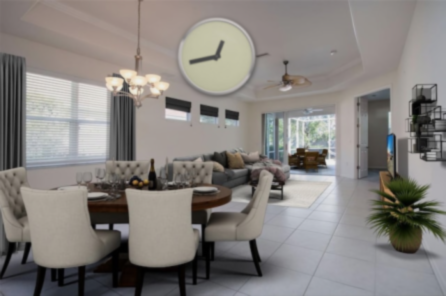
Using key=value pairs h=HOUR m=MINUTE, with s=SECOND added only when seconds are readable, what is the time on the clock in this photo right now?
h=12 m=43
